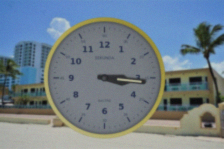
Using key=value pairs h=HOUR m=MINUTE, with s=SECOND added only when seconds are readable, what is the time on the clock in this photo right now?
h=3 m=16
